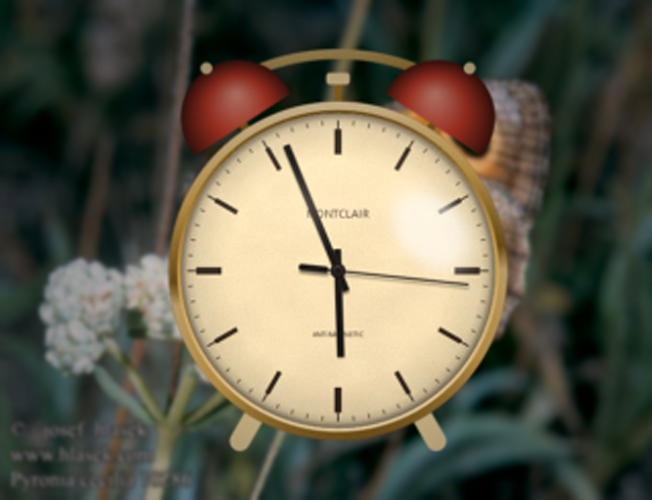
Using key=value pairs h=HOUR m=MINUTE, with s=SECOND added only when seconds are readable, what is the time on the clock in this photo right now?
h=5 m=56 s=16
